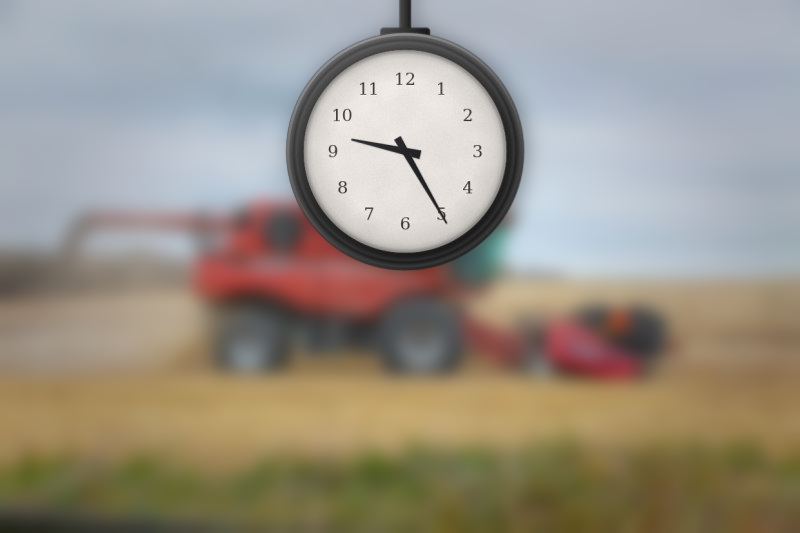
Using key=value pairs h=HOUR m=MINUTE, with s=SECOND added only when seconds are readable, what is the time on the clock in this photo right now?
h=9 m=25
